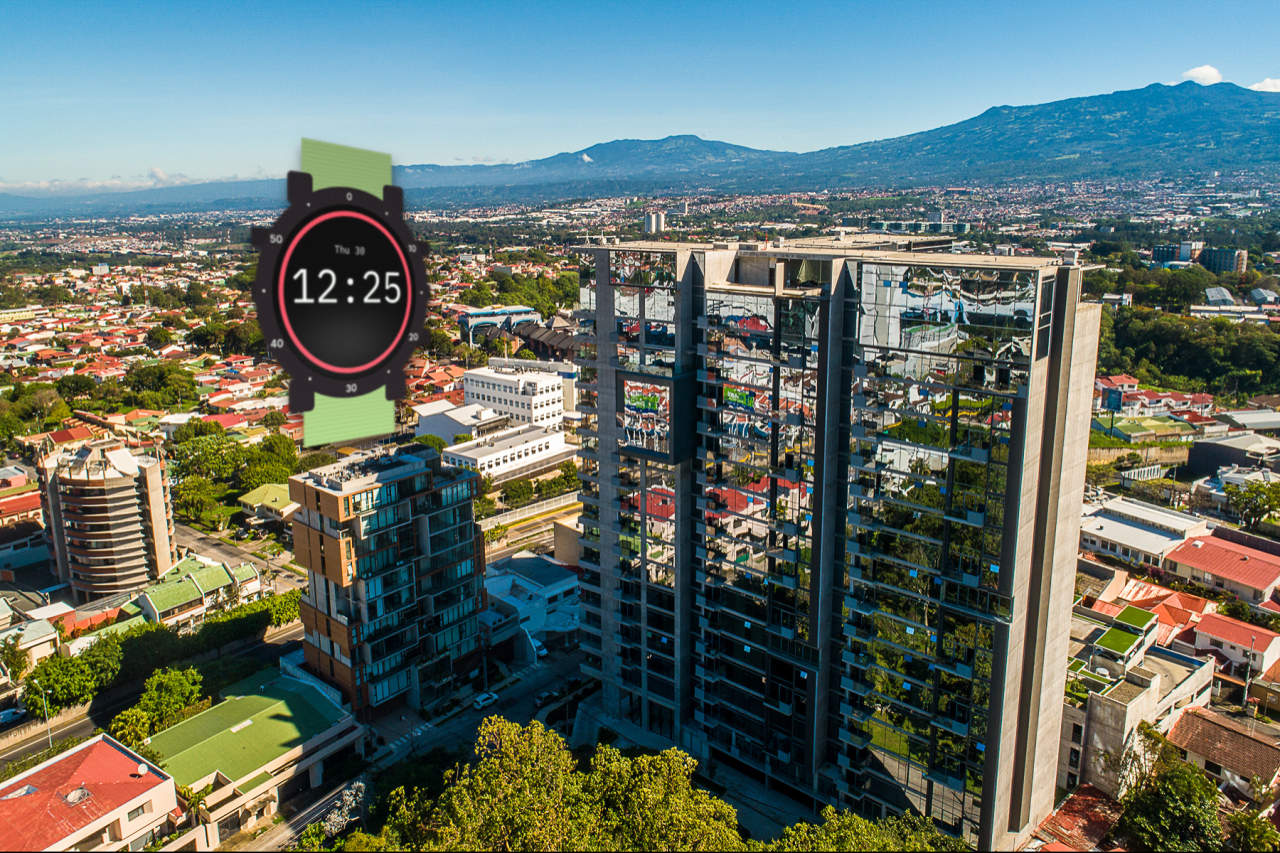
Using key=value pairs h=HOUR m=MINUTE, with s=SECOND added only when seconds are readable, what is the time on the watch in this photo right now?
h=12 m=25
